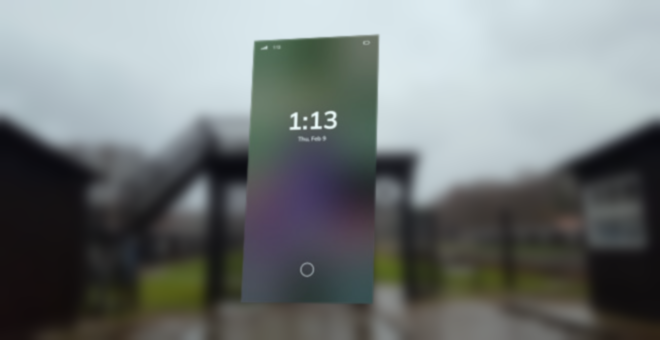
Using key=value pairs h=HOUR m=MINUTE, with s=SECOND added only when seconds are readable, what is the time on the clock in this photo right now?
h=1 m=13
